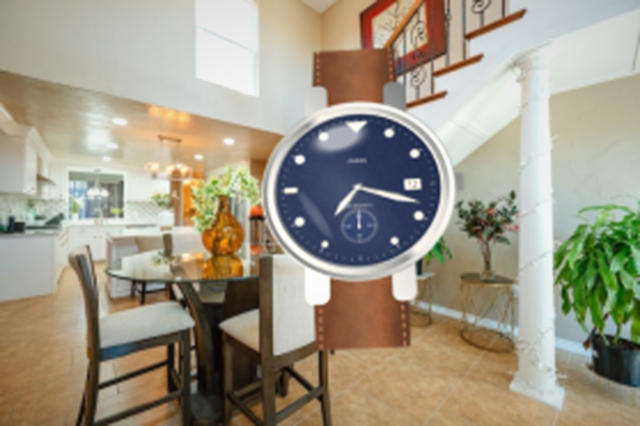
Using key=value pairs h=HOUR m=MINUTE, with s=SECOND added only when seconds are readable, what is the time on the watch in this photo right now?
h=7 m=18
